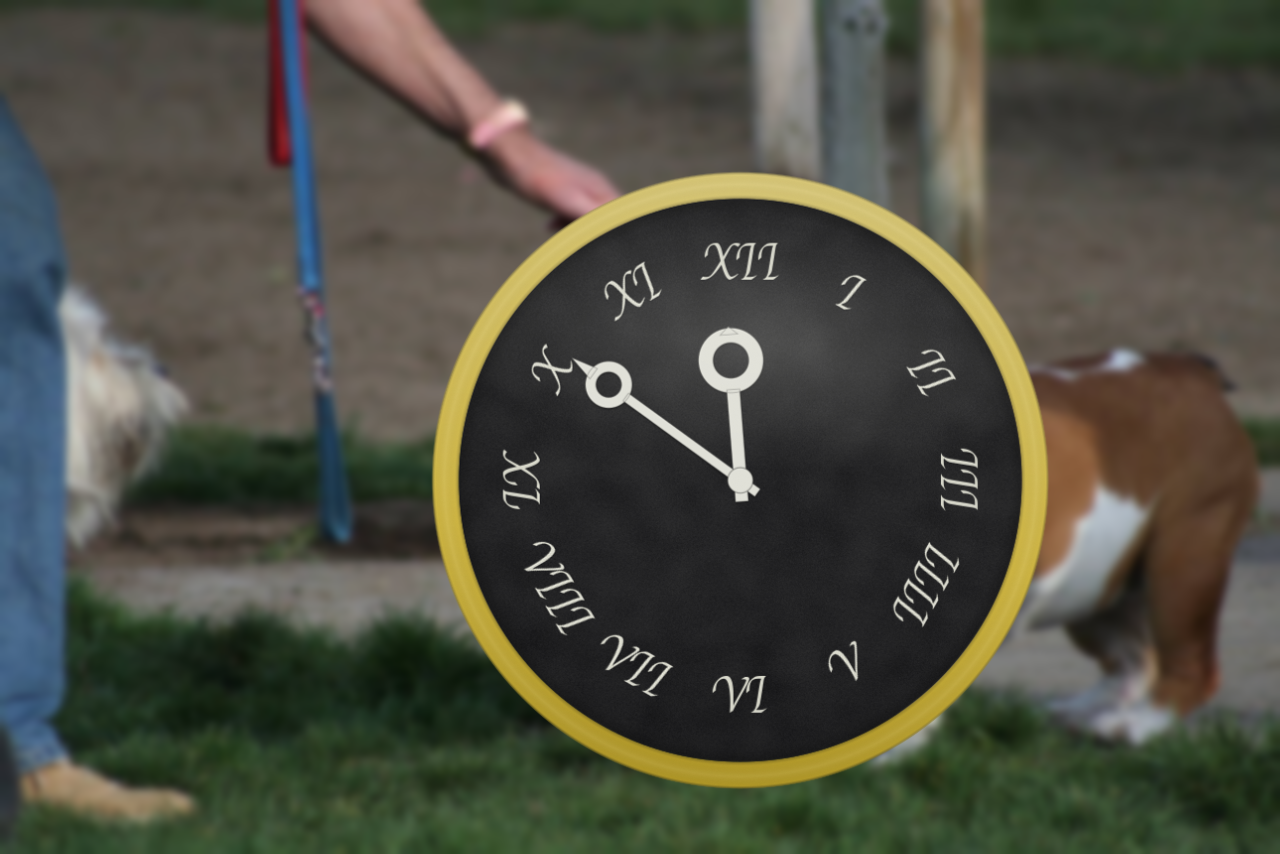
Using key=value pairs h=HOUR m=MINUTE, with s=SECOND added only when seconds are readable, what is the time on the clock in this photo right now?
h=11 m=51
